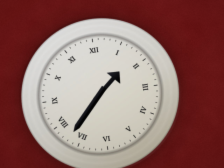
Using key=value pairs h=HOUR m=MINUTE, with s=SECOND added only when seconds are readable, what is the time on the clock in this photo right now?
h=1 m=37
